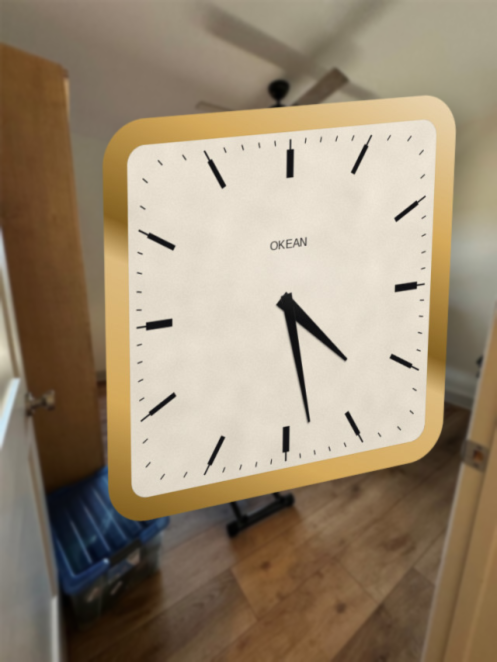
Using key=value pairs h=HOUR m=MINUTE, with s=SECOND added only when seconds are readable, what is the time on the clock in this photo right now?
h=4 m=28
